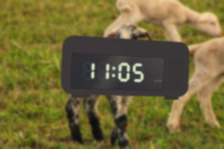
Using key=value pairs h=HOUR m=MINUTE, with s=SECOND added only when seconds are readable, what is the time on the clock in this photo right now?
h=11 m=5
